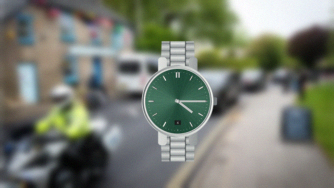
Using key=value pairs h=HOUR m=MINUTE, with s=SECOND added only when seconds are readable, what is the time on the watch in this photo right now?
h=4 m=15
